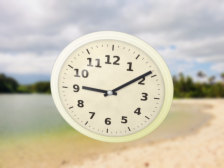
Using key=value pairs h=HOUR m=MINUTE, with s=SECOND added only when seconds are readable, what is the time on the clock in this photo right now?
h=9 m=9
